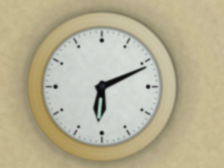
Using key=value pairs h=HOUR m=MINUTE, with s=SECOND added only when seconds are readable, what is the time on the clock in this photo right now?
h=6 m=11
